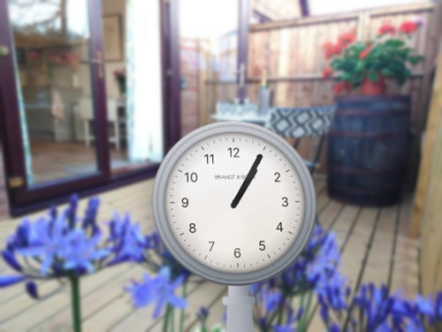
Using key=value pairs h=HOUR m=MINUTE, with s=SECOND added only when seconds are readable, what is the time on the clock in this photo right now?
h=1 m=5
